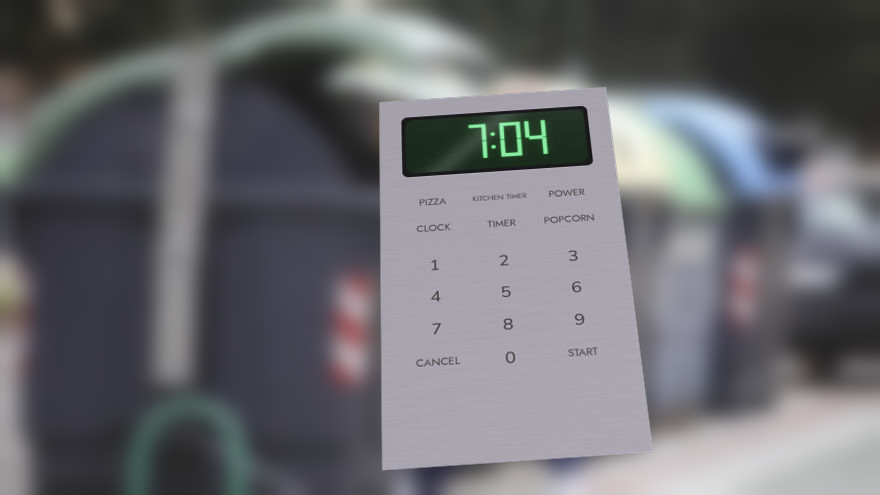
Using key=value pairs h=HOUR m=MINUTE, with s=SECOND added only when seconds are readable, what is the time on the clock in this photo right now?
h=7 m=4
